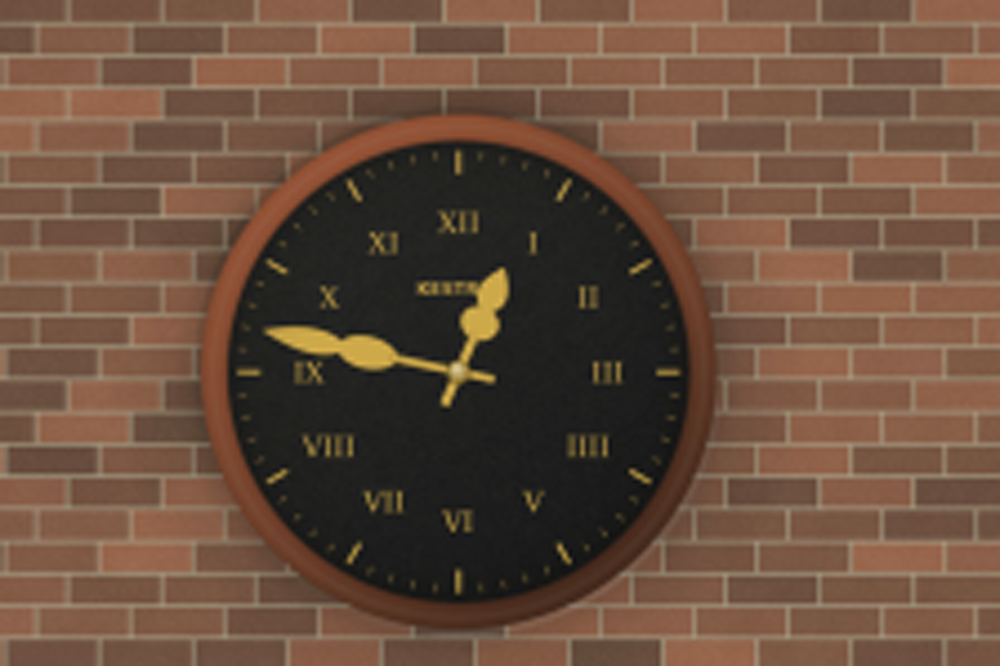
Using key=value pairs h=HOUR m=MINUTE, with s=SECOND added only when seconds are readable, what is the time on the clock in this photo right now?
h=12 m=47
